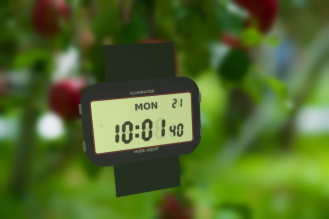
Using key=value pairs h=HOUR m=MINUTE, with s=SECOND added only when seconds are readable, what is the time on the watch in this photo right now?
h=10 m=1 s=40
